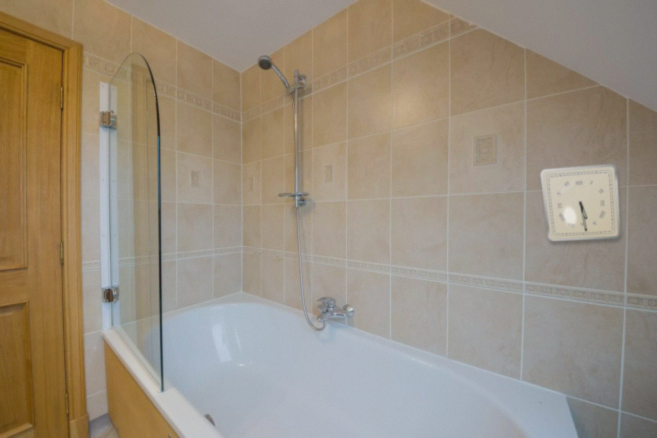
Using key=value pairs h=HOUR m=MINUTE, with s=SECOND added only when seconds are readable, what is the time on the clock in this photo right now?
h=5 m=29
